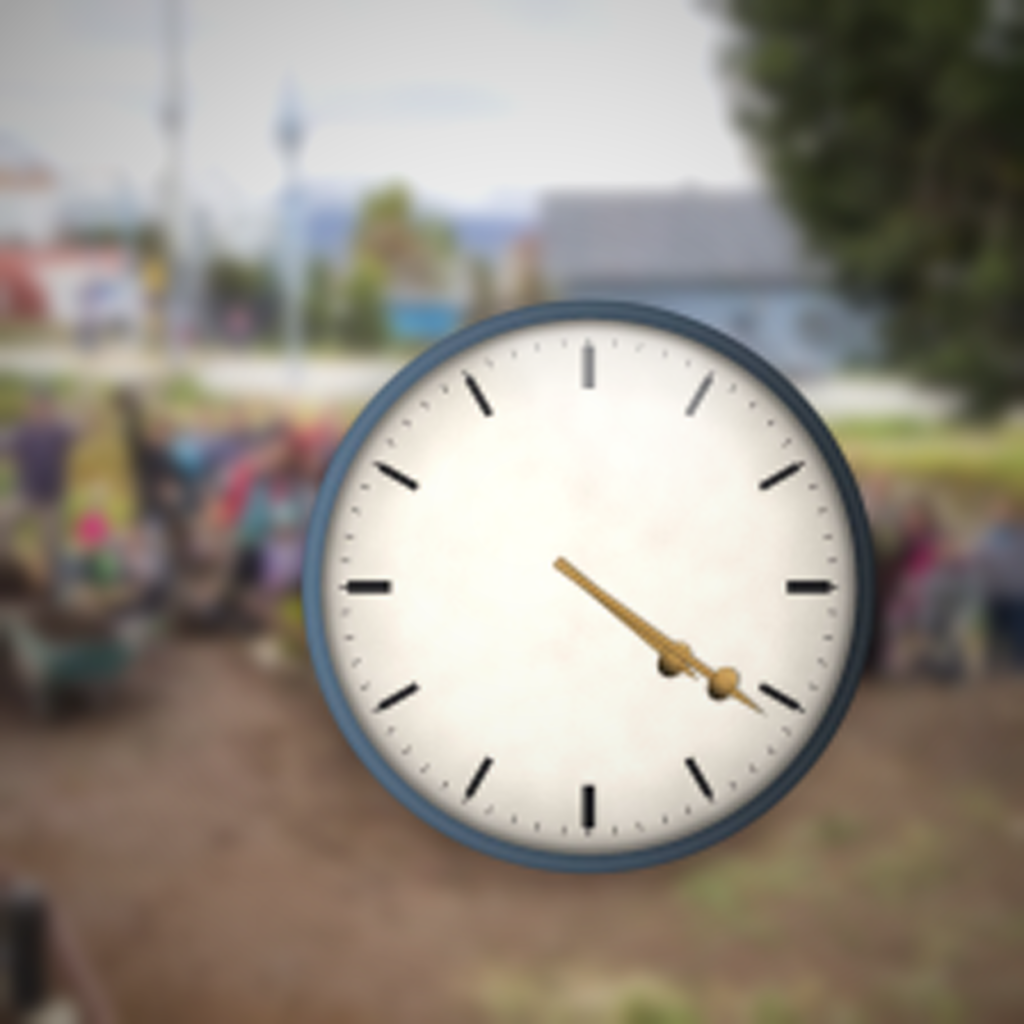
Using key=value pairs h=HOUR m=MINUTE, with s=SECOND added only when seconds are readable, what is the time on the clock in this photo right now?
h=4 m=21
